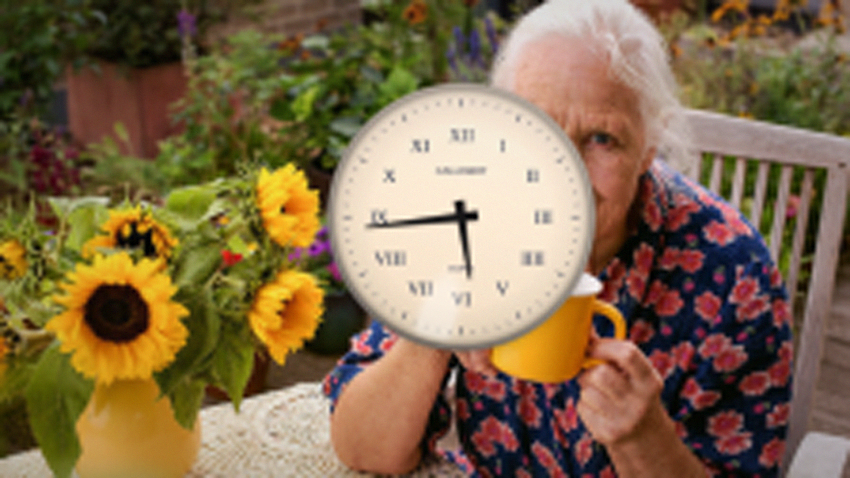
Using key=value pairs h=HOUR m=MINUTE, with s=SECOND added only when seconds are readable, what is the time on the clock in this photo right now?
h=5 m=44
